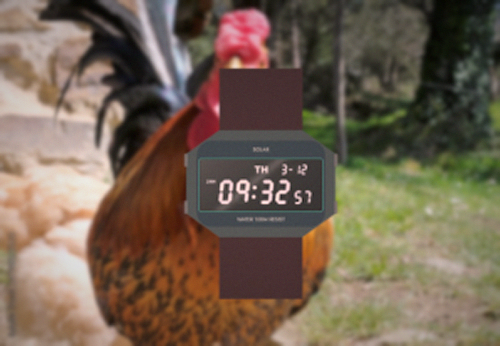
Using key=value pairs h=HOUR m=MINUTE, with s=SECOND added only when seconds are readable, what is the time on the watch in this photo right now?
h=9 m=32 s=57
